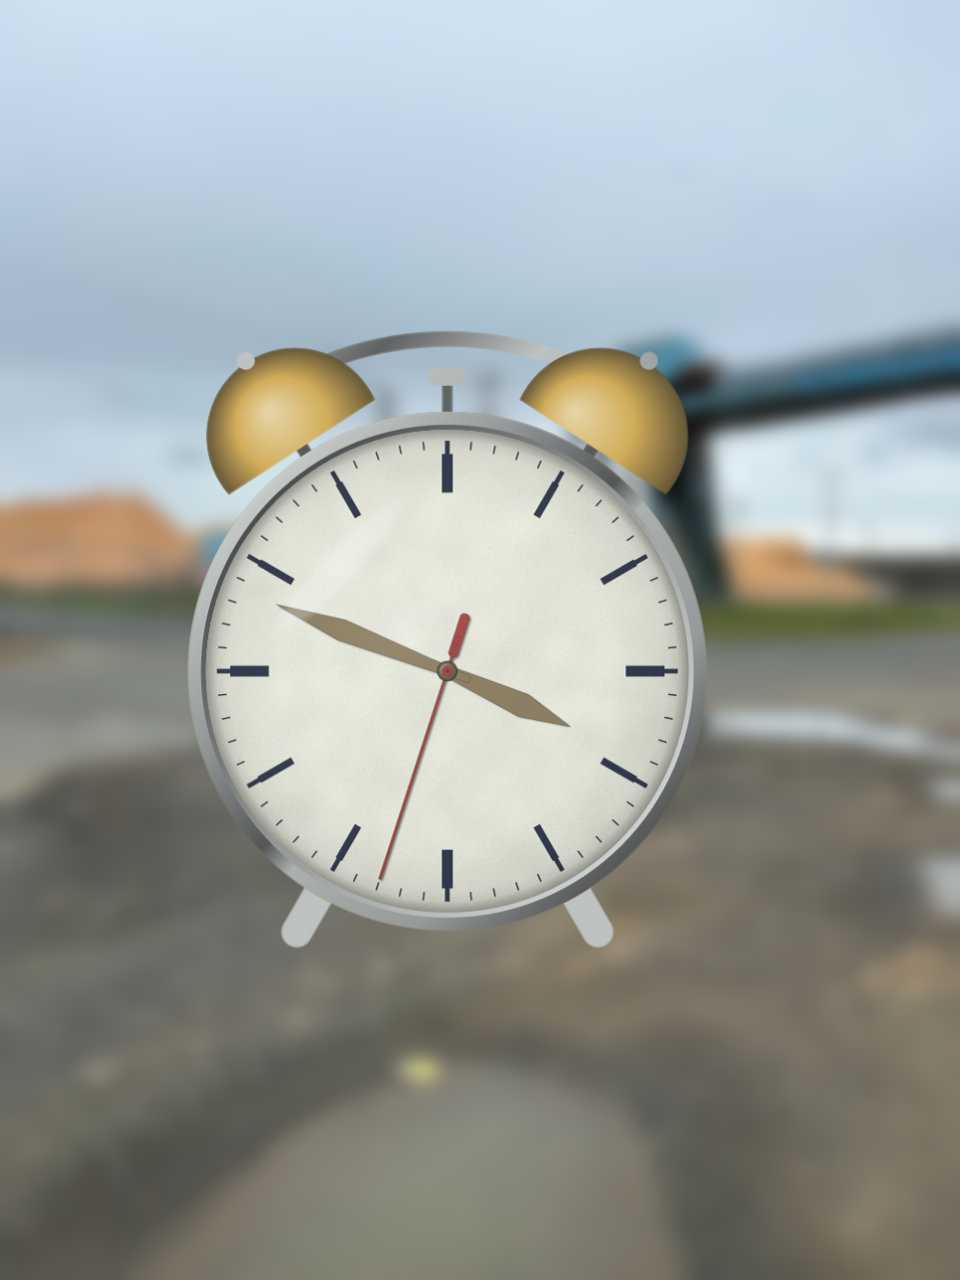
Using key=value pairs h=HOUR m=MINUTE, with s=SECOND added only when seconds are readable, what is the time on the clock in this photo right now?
h=3 m=48 s=33
